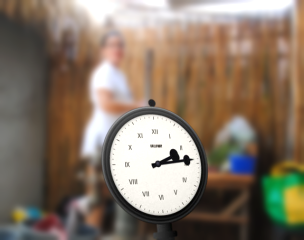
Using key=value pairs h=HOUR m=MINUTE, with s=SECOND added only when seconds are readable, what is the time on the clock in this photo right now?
h=2 m=14
